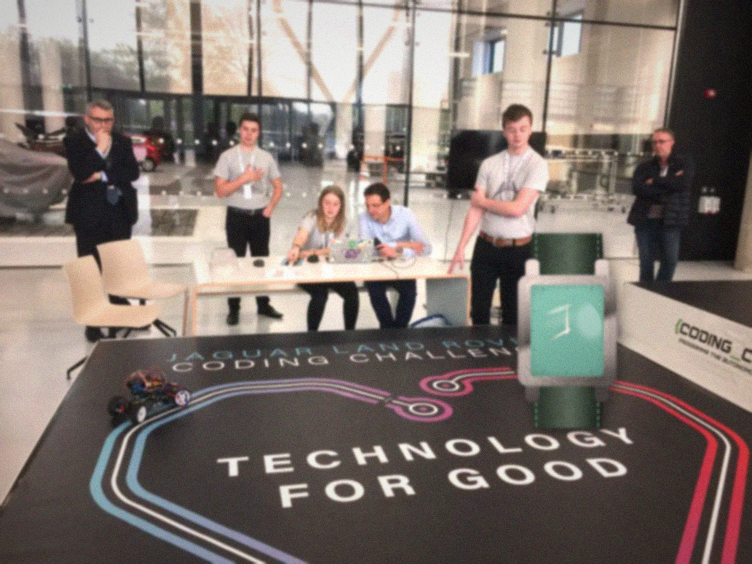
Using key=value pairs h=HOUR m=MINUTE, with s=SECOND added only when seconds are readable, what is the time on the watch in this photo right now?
h=8 m=0
